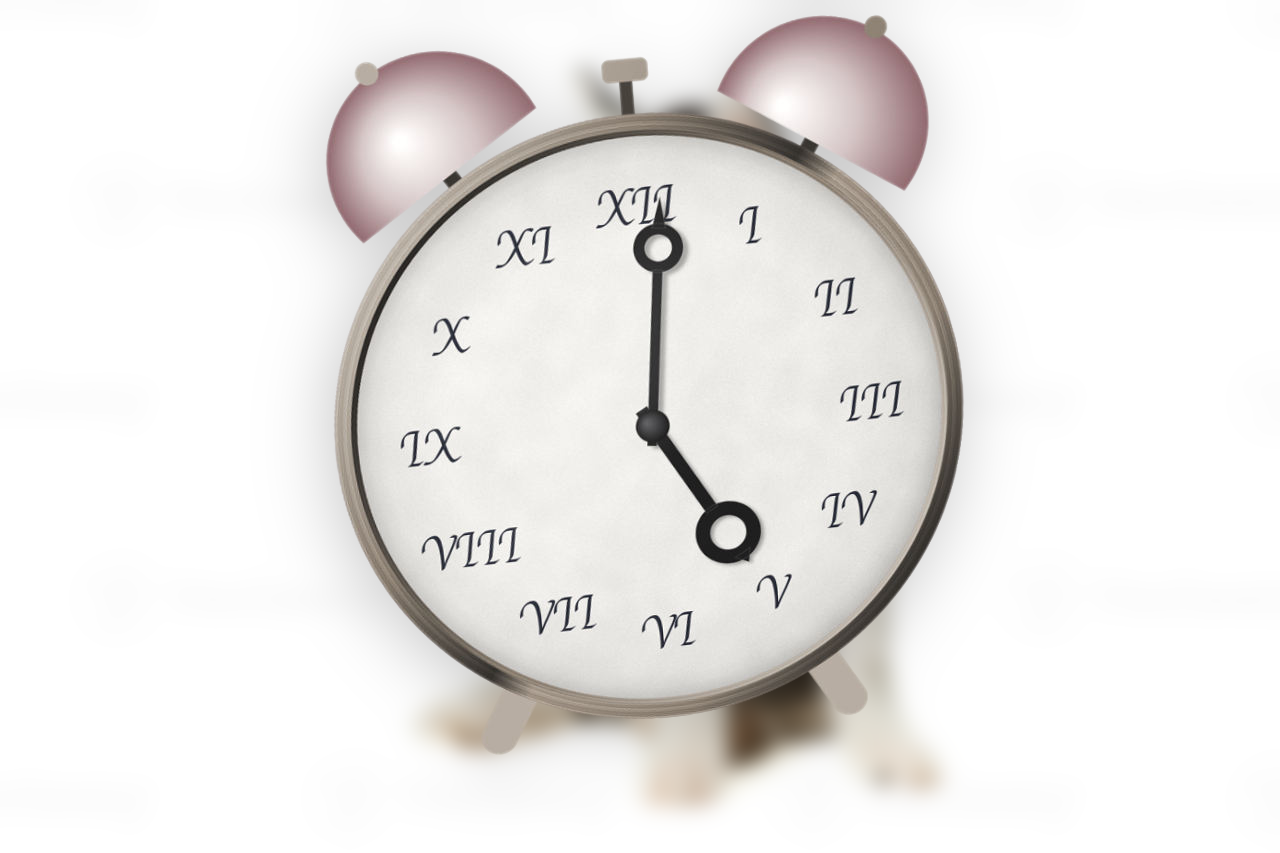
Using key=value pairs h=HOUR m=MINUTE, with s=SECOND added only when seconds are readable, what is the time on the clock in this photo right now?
h=5 m=1
